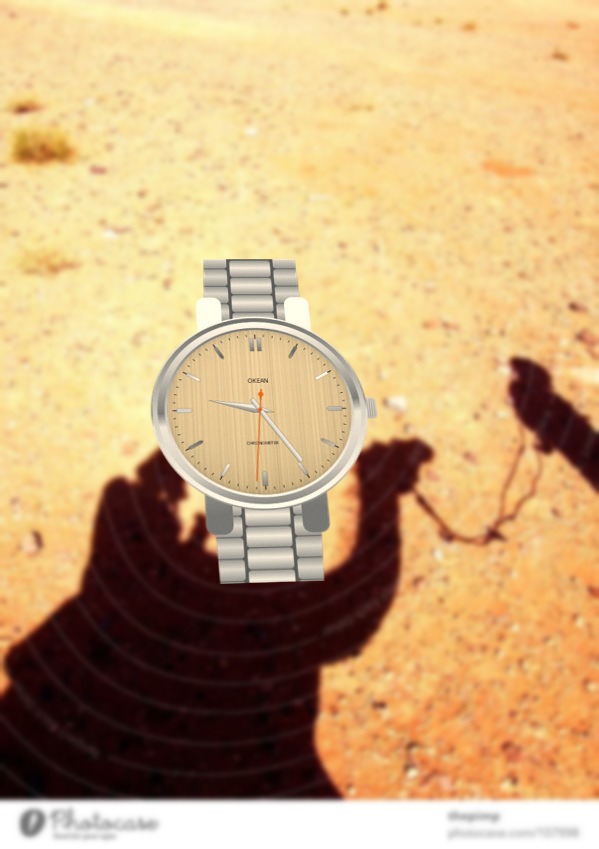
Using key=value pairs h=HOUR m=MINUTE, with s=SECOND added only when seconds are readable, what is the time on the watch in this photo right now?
h=9 m=24 s=31
